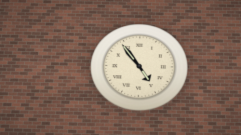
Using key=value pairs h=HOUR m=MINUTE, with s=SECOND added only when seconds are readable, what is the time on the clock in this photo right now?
h=4 m=54
